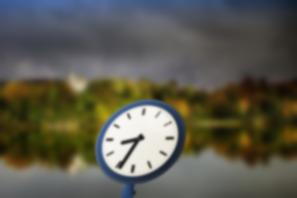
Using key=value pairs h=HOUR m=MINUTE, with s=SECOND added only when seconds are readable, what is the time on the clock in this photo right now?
h=8 m=34
